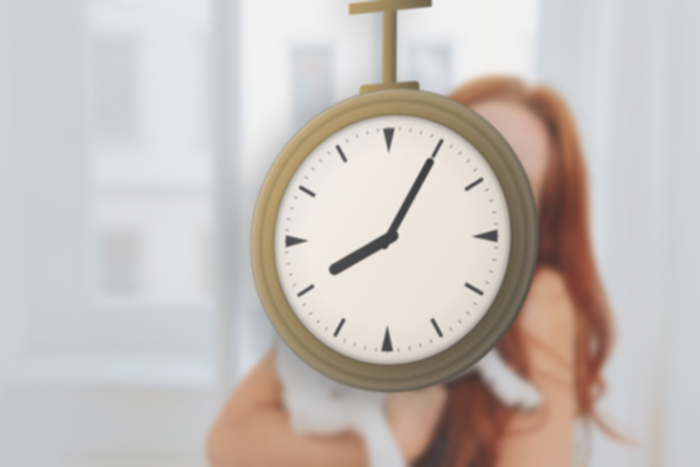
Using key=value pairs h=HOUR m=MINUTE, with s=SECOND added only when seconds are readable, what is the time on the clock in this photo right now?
h=8 m=5
